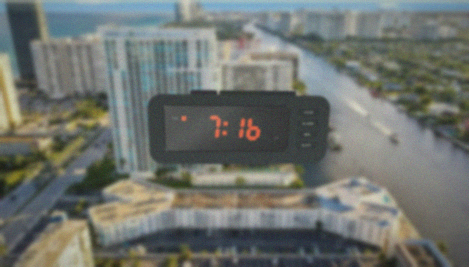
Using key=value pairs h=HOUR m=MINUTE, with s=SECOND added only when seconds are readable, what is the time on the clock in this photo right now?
h=7 m=16
